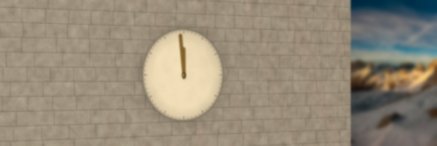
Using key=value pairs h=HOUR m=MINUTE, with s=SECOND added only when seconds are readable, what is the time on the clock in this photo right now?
h=11 m=59
